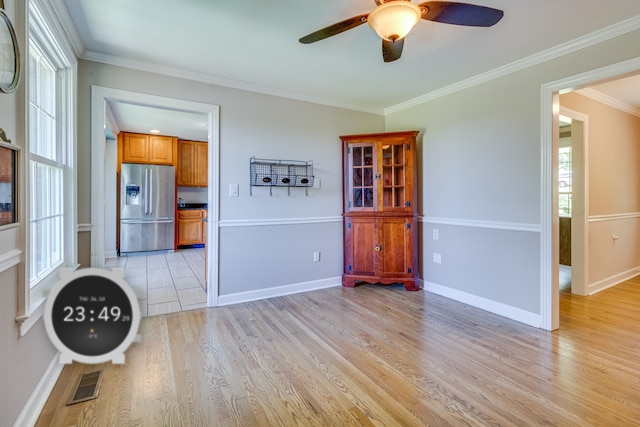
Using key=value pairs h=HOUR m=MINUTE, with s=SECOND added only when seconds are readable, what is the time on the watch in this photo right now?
h=23 m=49
